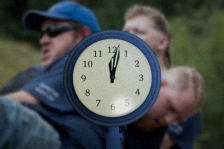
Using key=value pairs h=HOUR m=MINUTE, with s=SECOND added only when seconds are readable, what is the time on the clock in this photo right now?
h=12 m=2
